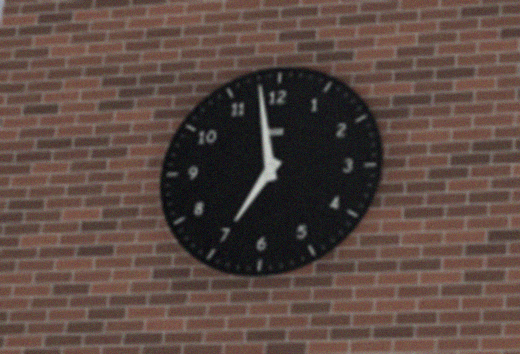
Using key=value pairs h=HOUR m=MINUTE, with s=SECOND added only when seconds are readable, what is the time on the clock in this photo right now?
h=6 m=58
